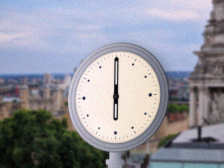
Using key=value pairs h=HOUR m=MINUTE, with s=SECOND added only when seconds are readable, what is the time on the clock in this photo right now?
h=6 m=0
